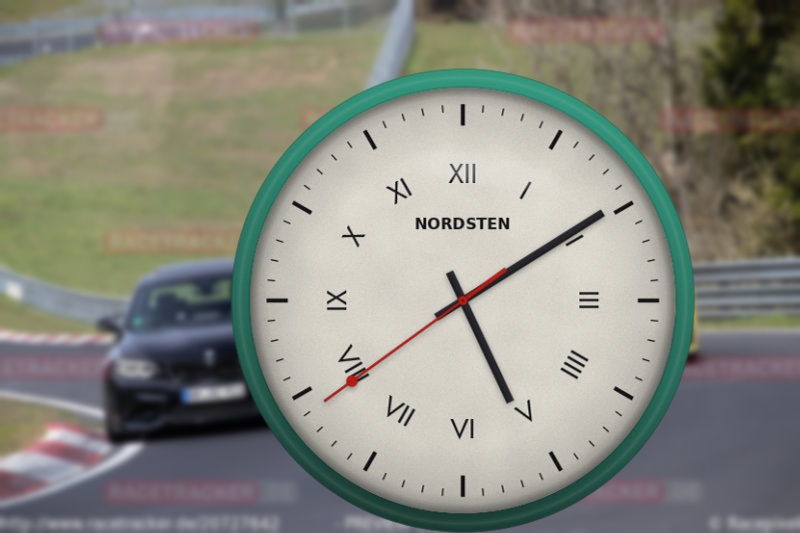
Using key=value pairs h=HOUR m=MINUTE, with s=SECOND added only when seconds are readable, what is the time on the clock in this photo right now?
h=5 m=9 s=39
